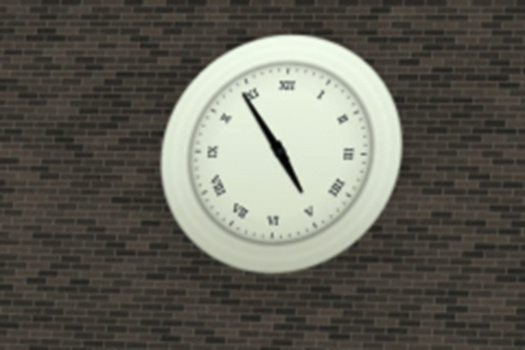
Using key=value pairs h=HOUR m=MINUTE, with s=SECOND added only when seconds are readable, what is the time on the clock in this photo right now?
h=4 m=54
